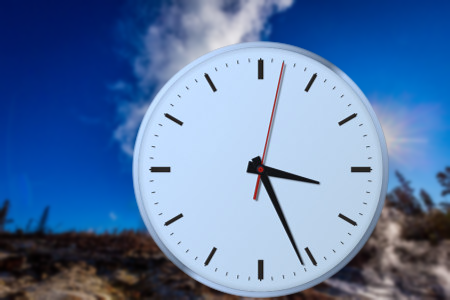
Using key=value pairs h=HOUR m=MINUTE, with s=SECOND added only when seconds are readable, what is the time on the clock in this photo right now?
h=3 m=26 s=2
